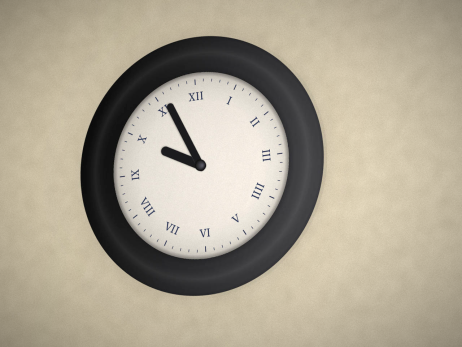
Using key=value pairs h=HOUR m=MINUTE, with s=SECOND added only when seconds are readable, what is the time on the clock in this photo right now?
h=9 m=56
